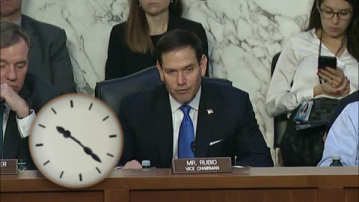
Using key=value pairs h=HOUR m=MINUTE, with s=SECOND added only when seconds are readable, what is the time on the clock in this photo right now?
h=10 m=23
